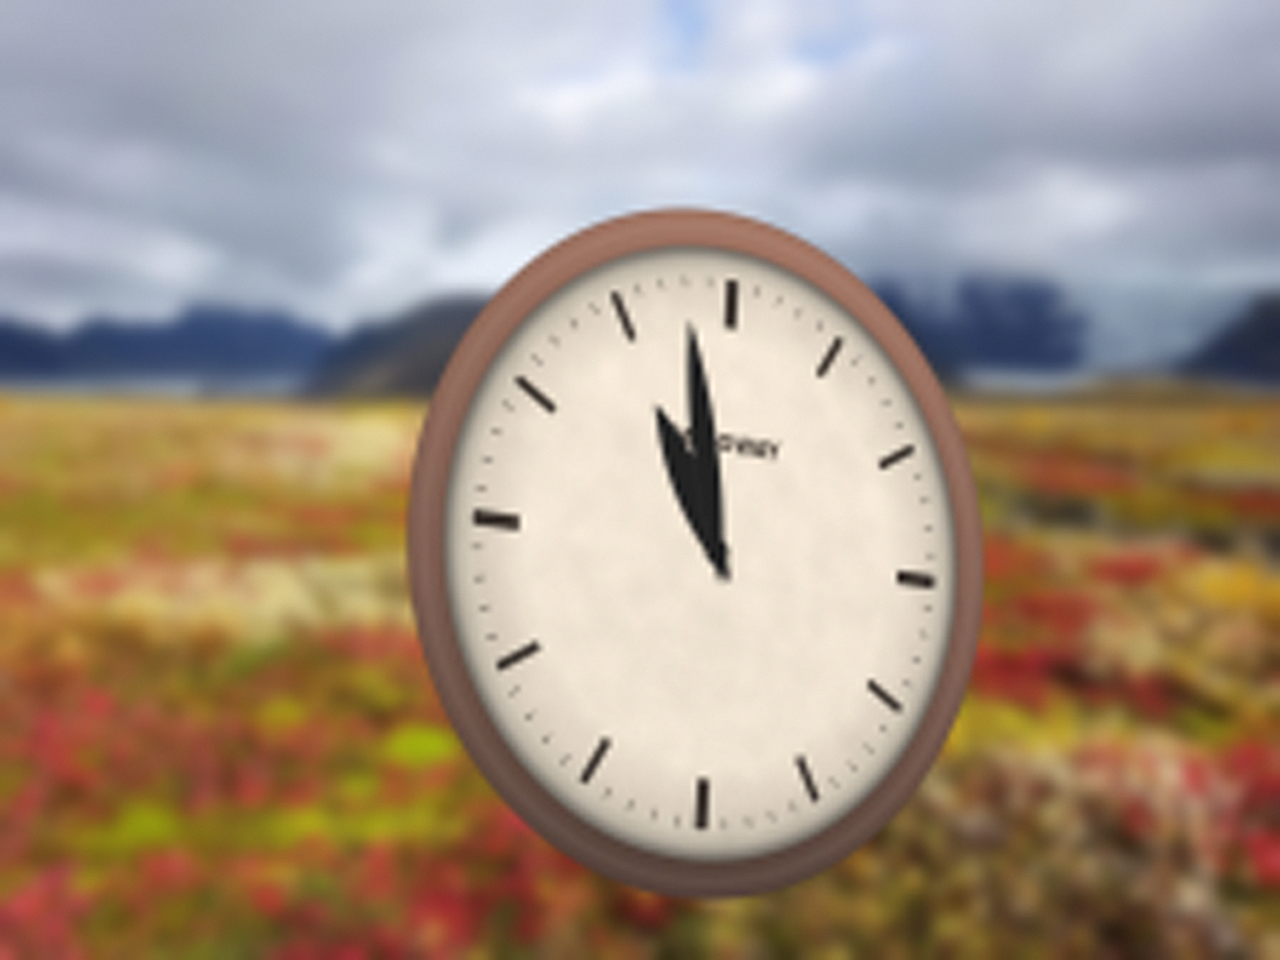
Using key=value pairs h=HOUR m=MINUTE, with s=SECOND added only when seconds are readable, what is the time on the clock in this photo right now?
h=10 m=58
